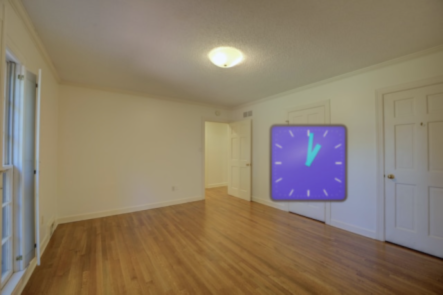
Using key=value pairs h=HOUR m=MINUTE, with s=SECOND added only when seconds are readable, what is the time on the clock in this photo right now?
h=1 m=1
